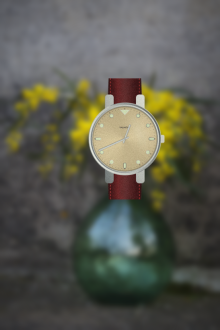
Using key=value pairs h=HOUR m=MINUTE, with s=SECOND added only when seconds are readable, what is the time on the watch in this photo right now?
h=12 m=41
